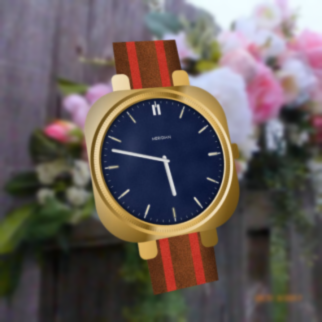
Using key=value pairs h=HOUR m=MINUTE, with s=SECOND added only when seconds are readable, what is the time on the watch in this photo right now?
h=5 m=48
